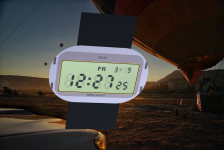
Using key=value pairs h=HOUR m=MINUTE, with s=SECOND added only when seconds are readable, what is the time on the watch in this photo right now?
h=12 m=27 s=25
